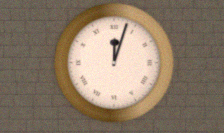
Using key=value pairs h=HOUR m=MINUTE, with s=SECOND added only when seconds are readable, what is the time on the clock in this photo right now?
h=12 m=3
